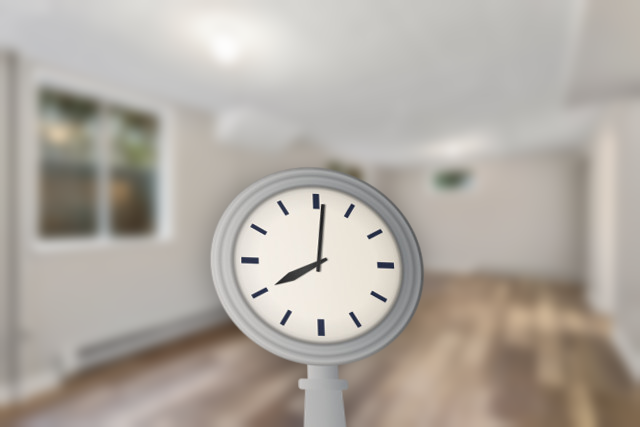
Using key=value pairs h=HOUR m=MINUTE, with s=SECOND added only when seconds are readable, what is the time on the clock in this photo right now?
h=8 m=1
